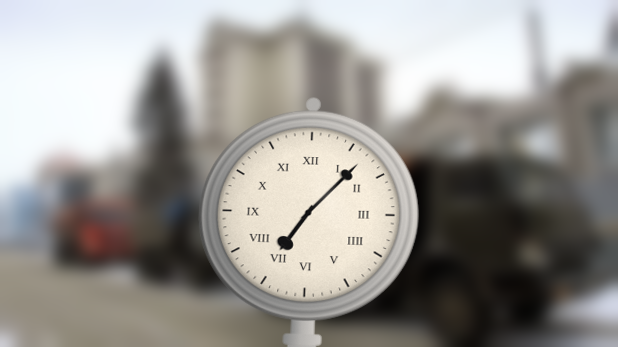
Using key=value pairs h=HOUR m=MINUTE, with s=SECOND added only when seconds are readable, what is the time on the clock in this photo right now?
h=7 m=7
